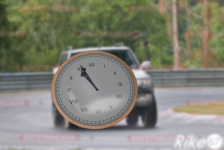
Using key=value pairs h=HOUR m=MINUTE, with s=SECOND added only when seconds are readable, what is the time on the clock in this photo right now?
h=10 m=56
